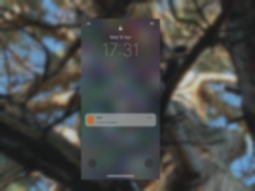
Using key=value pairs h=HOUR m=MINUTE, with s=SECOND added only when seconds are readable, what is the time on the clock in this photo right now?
h=17 m=31
